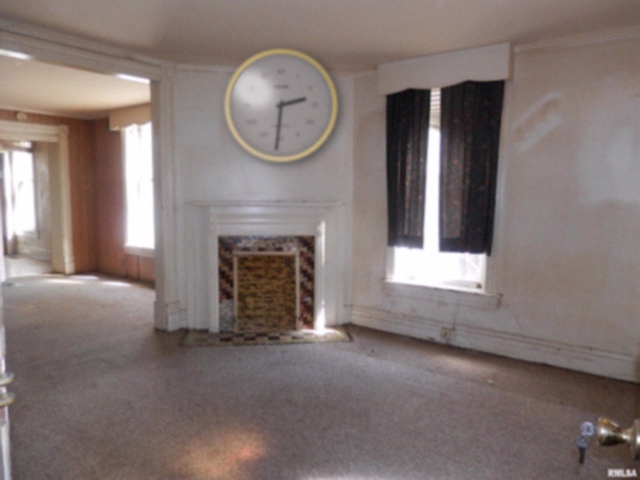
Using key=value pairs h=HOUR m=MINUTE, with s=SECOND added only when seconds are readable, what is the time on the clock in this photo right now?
h=2 m=31
